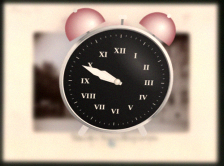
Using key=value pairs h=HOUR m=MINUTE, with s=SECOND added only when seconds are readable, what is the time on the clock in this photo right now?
h=9 m=49
